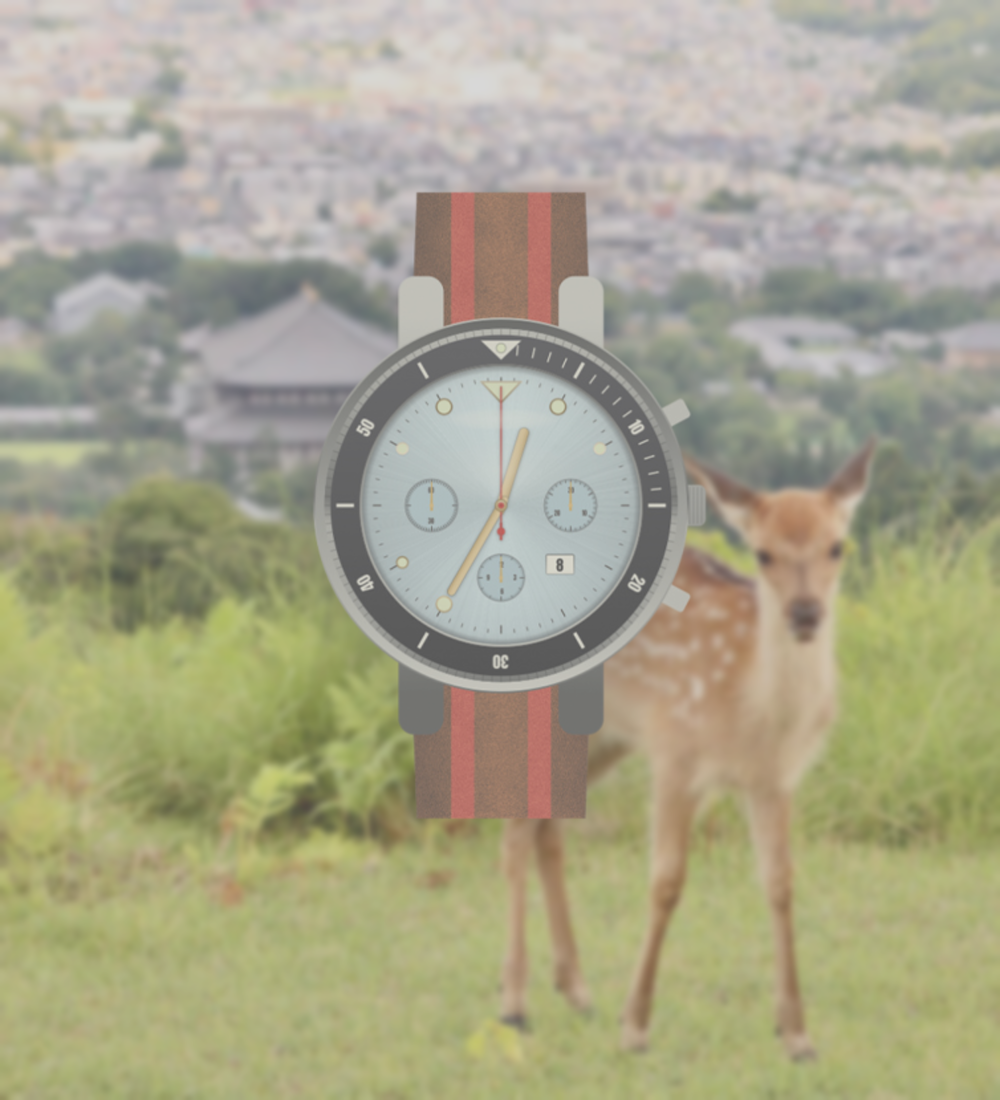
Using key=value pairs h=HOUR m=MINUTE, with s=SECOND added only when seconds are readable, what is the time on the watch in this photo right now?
h=12 m=35
